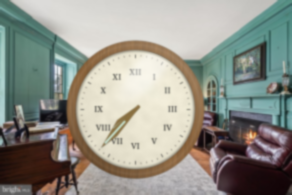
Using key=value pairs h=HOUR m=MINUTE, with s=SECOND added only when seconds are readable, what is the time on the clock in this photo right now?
h=7 m=37
